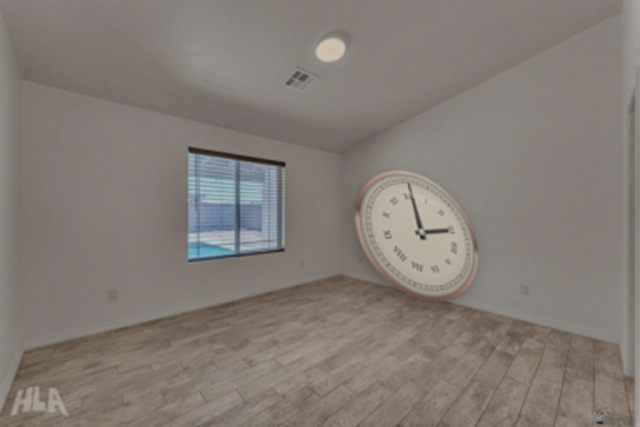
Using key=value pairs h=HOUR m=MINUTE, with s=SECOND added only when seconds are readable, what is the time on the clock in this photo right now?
h=3 m=1
